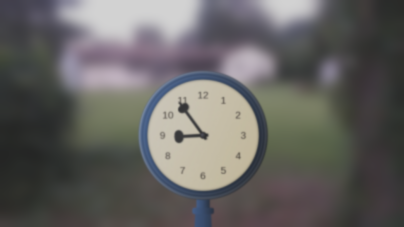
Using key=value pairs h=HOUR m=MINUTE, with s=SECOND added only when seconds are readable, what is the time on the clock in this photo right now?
h=8 m=54
